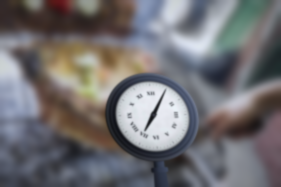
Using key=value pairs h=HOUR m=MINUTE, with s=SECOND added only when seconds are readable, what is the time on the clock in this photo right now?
h=7 m=5
